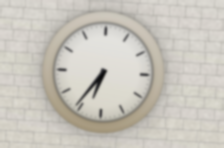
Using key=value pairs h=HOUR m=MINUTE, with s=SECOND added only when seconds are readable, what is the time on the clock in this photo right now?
h=6 m=36
